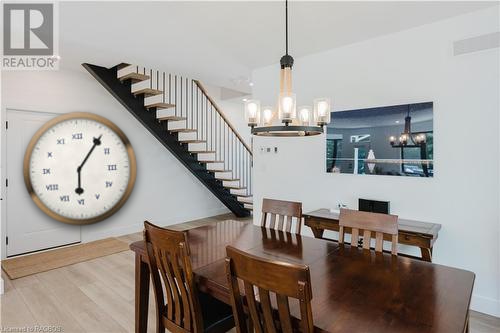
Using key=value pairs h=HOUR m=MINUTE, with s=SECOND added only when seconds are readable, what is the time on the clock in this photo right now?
h=6 m=6
